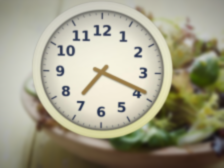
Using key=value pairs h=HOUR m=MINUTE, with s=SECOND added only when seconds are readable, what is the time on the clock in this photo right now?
h=7 m=19
